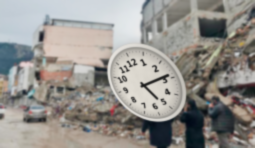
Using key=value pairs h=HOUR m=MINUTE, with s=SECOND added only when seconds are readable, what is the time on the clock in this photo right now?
h=5 m=14
